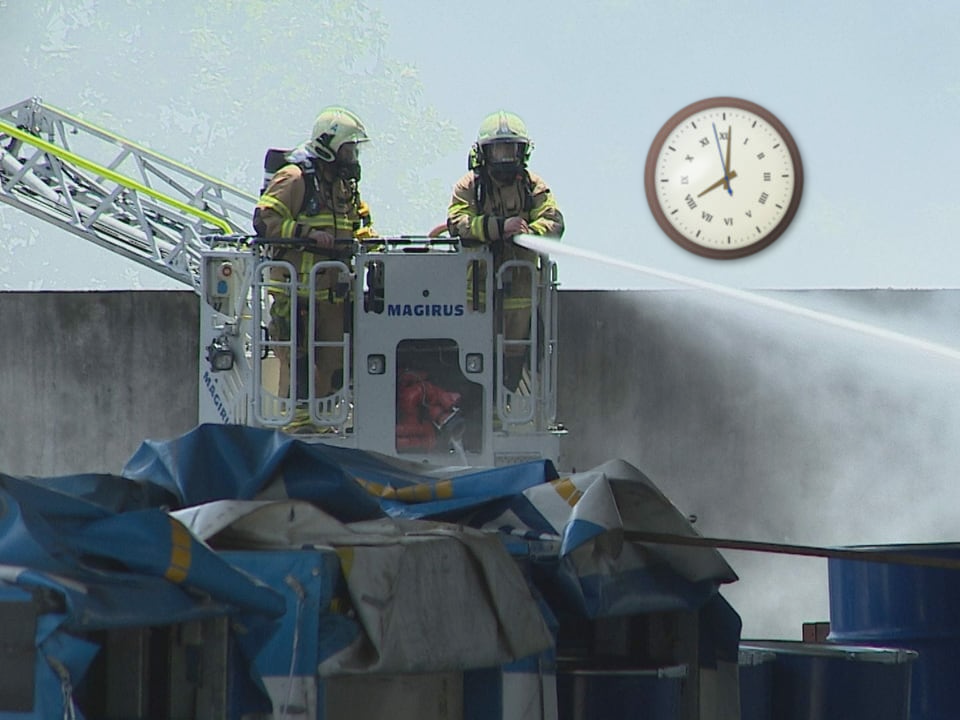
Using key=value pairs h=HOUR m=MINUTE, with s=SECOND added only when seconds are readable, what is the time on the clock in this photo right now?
h=8 m=0 s=58
